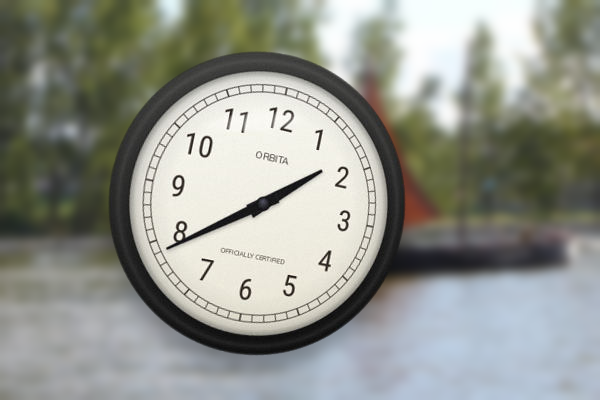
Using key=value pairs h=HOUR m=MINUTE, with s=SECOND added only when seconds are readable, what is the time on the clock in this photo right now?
h=1 m=39
